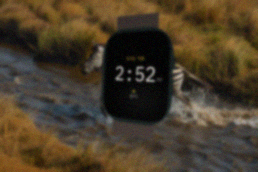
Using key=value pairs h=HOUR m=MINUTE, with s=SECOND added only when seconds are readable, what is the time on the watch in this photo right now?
h=2 m=52
